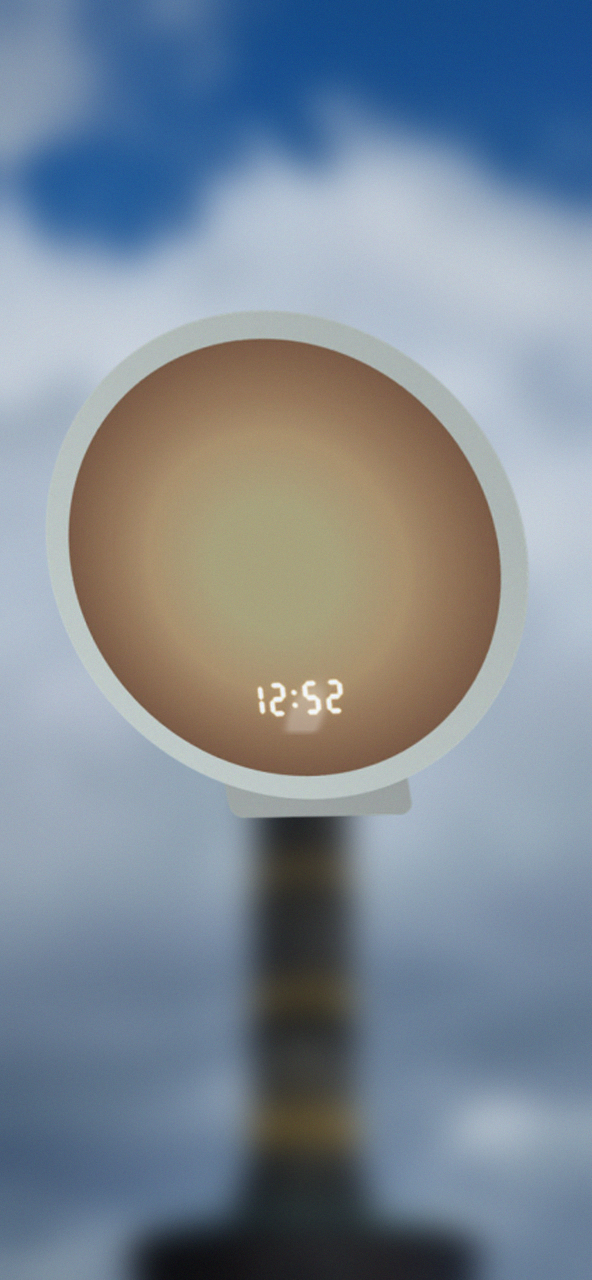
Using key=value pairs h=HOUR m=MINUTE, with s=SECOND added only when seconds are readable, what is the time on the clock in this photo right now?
h=12 m=52
